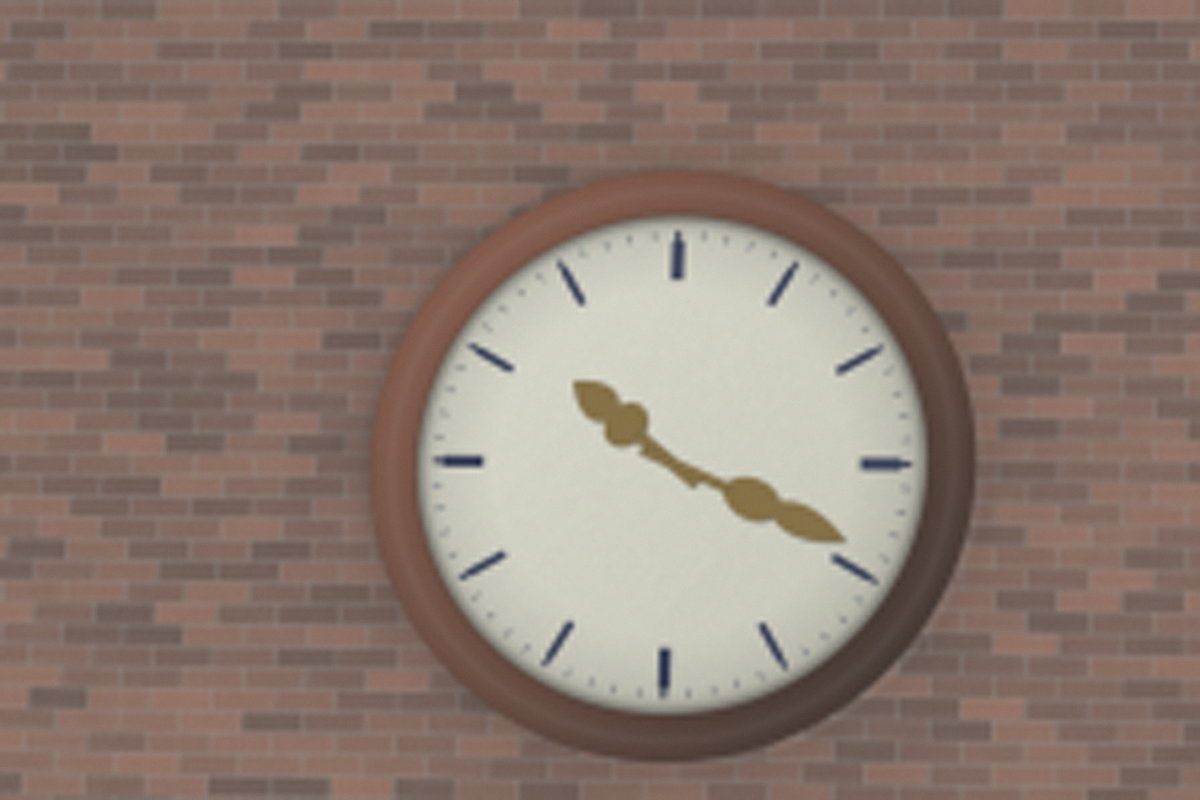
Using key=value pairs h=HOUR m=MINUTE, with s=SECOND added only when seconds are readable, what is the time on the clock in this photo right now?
h=10 m=19
